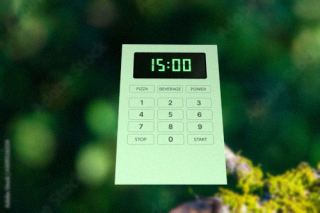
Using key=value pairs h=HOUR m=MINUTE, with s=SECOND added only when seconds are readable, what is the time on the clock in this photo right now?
h=15 m=0
